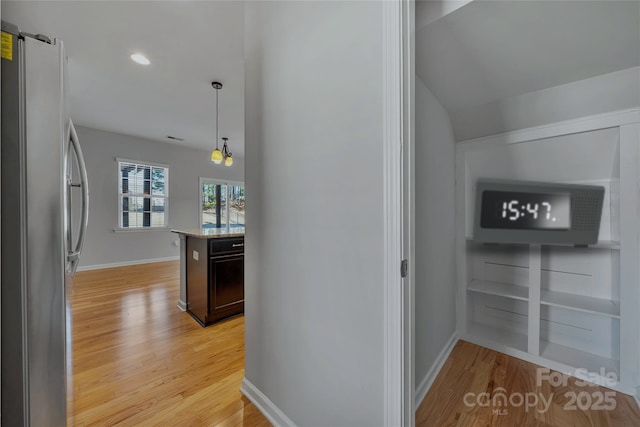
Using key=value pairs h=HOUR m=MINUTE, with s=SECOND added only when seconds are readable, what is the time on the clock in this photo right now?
h=15 m=47
